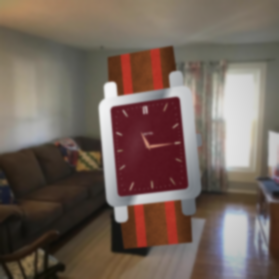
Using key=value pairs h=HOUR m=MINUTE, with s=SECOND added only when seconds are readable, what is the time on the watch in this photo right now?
h=11 m=15
